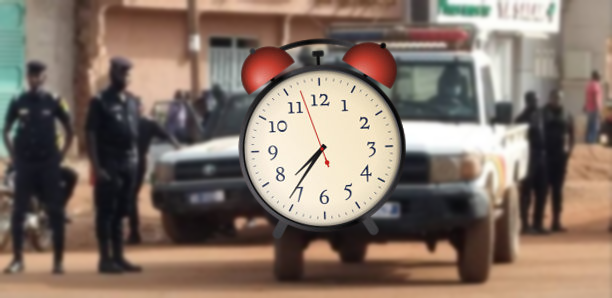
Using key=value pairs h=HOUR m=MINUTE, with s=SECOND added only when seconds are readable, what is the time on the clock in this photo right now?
h=7 m=35 s=57
